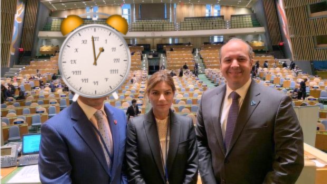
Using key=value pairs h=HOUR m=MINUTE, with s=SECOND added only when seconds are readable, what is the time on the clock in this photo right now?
h=12 m=59
